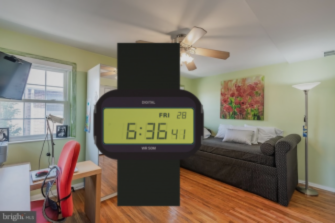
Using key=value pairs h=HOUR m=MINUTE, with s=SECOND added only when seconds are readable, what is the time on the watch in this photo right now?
h=6 m=36 s=41
